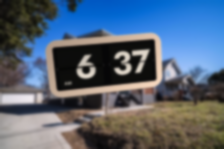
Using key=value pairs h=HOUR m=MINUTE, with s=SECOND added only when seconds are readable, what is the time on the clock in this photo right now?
h=6 m=37
